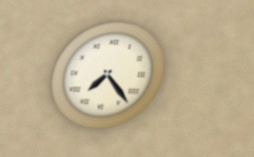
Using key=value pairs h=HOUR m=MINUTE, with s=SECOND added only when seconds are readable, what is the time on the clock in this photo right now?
h=7 m=23
